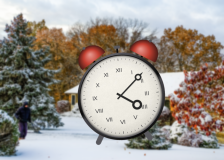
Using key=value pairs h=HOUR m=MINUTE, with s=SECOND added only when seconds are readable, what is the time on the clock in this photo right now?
h=4 m=8
